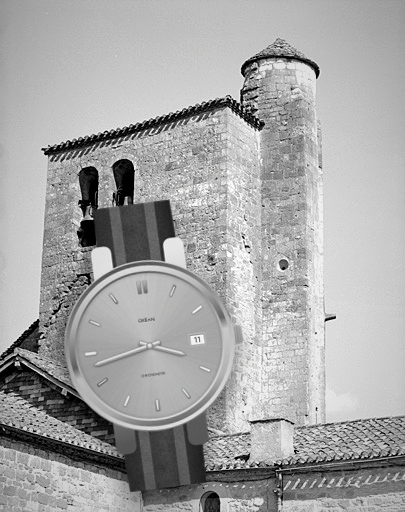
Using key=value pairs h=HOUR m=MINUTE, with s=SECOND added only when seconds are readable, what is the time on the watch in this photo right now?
h=3 m=43
